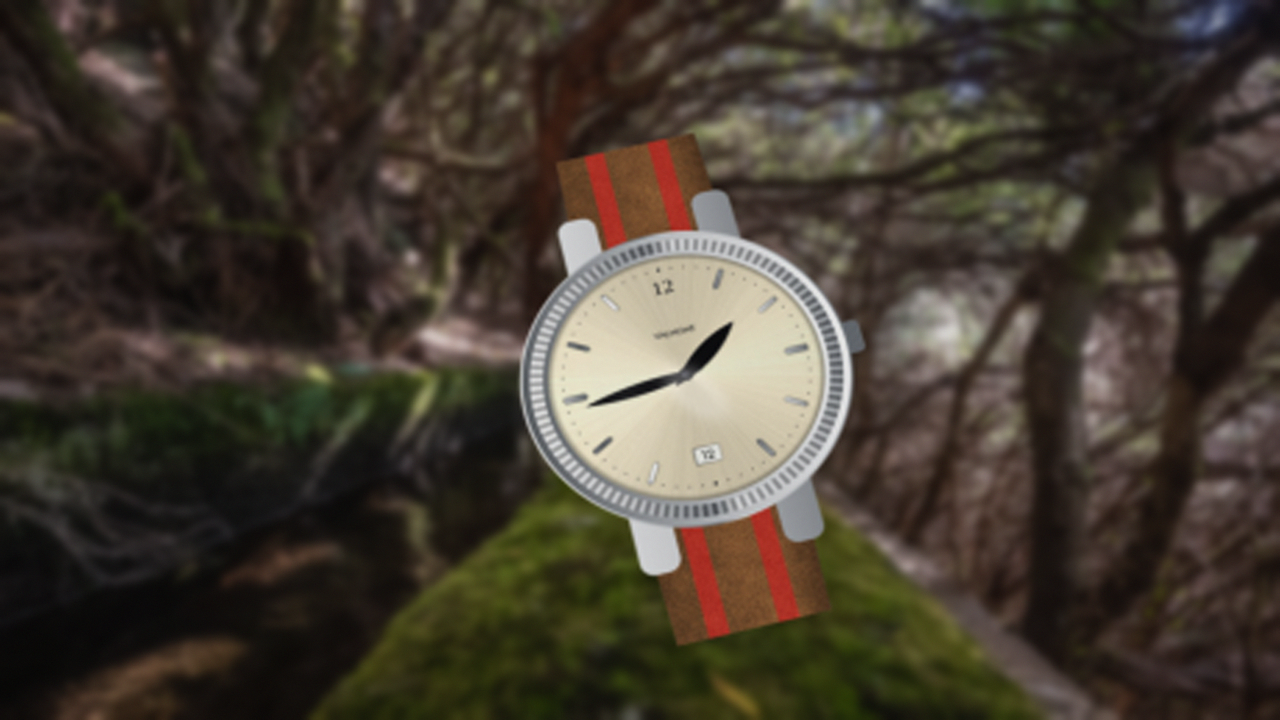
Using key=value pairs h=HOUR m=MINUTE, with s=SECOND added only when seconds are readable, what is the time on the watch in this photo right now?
h=1 m=44
